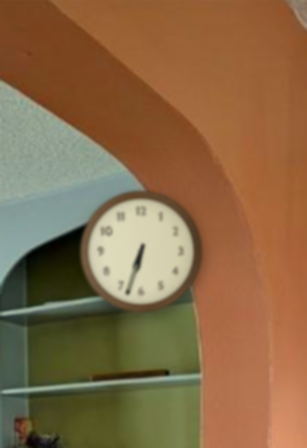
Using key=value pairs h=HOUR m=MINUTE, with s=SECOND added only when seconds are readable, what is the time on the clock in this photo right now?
h=6 m=33
